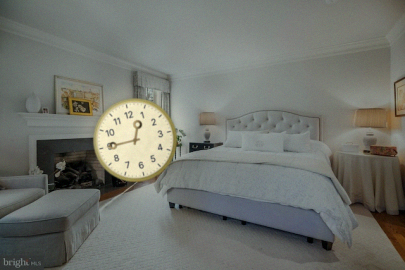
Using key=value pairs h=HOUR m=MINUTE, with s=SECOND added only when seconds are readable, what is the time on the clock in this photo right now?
h=12 m=45
